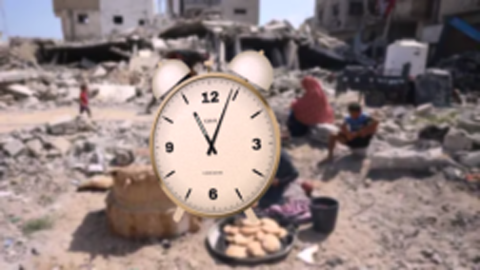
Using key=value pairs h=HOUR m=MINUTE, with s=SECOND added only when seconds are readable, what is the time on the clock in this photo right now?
h=11 m=4
